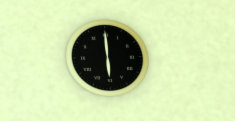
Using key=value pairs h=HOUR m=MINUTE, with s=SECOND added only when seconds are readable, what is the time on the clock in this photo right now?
h=6 m=0
